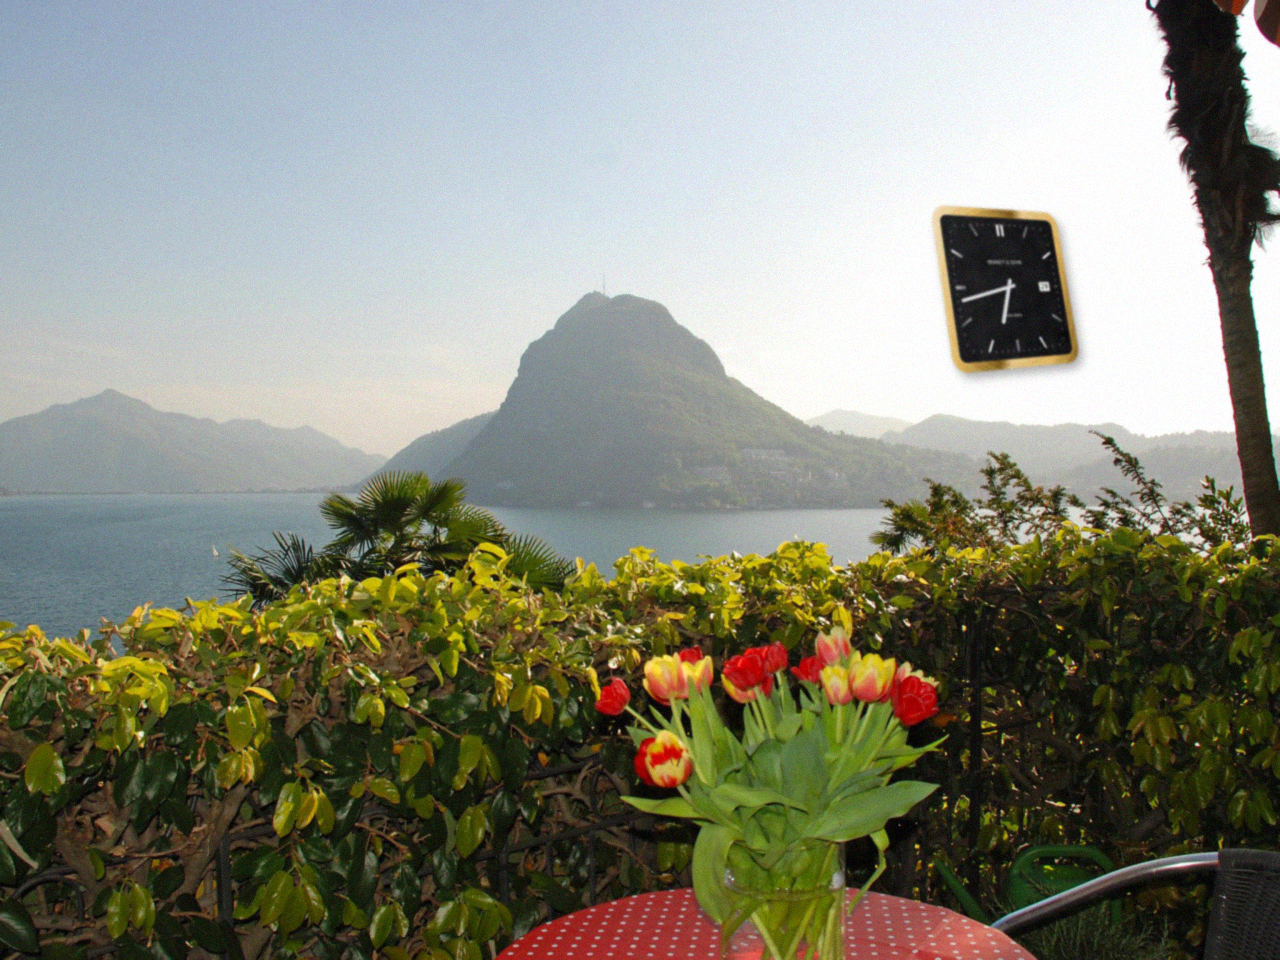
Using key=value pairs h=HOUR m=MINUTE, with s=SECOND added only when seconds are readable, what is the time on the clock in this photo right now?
h=6 m=43
